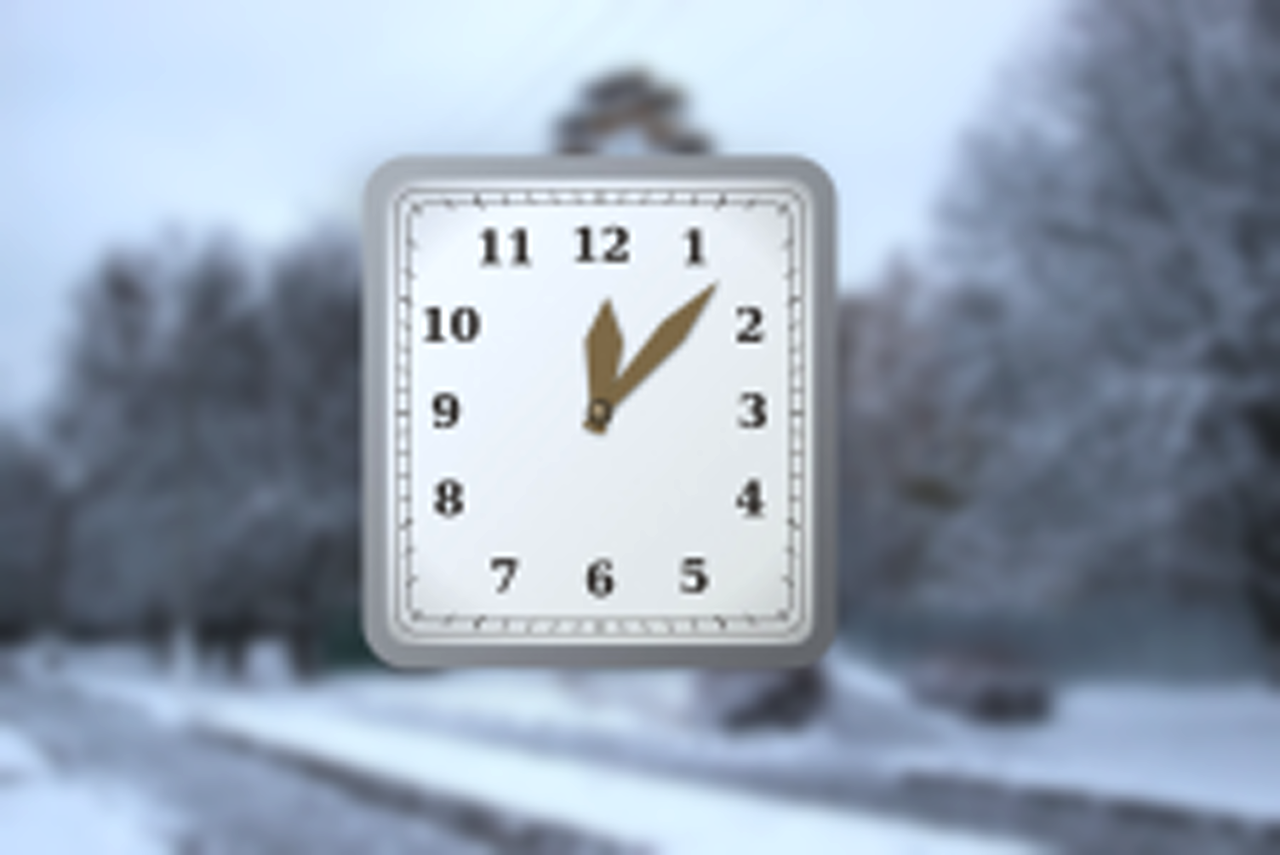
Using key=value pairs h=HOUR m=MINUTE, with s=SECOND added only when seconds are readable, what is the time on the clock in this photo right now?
h=12 m=7
